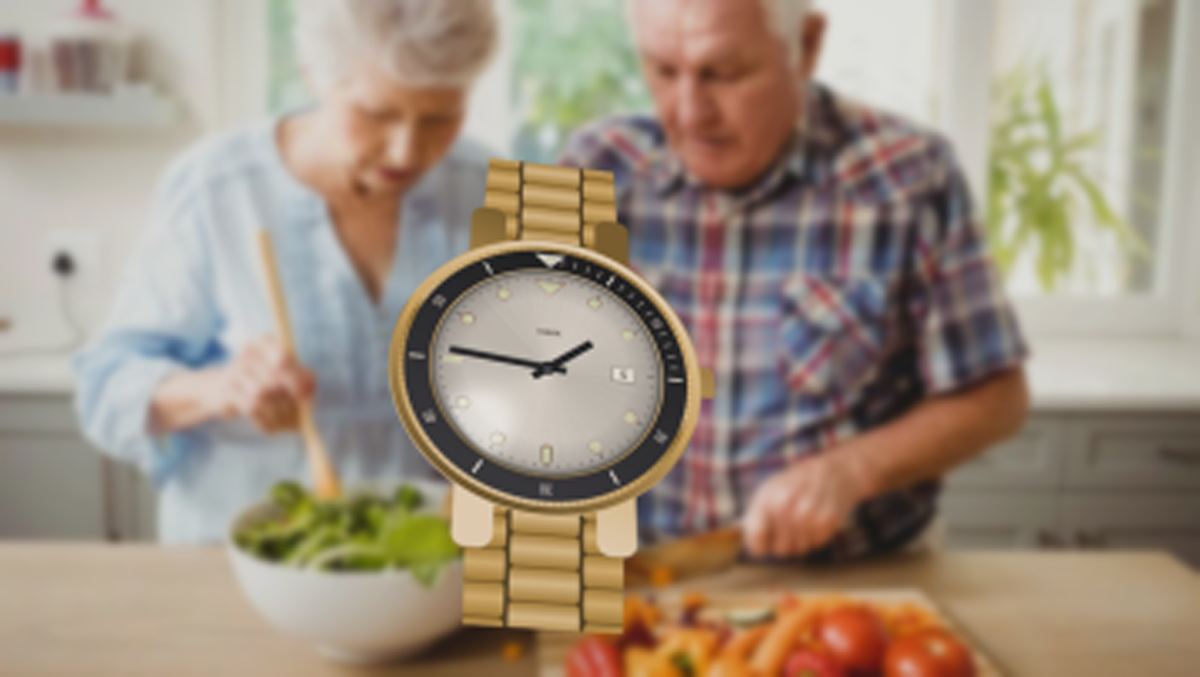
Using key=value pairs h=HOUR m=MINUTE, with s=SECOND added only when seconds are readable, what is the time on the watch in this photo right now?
h=1 m=46
